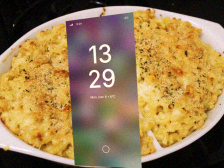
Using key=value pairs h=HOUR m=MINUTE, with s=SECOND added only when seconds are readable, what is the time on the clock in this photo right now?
h=13 m=29
